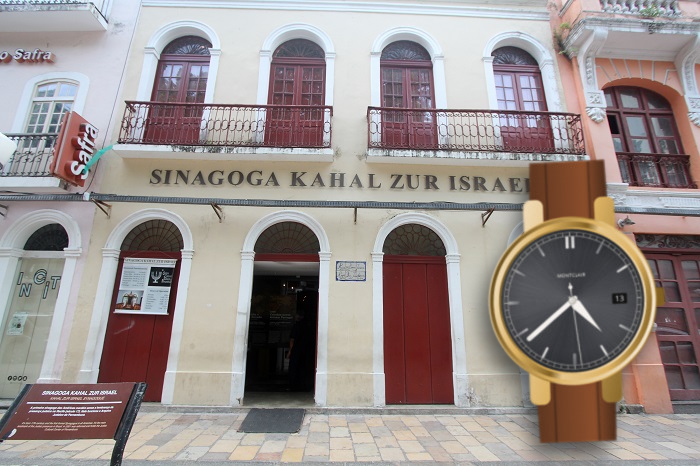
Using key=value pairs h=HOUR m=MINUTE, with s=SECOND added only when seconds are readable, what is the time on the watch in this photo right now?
h=4 m=38 s=29
